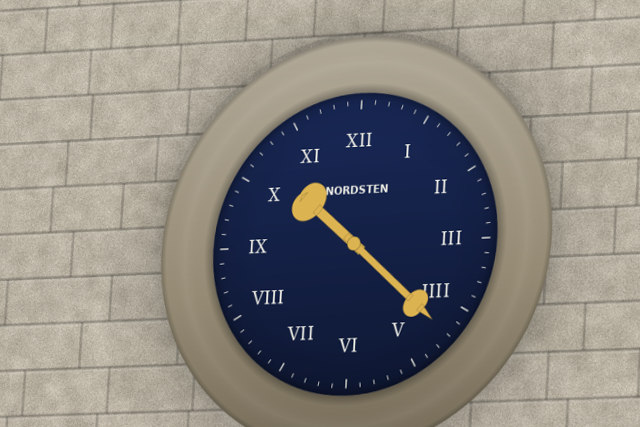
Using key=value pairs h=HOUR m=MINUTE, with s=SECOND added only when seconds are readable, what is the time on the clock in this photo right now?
h=10 m=22
